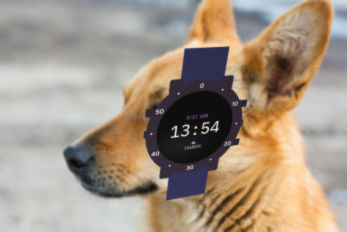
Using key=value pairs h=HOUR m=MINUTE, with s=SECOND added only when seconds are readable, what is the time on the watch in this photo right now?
h=13 m=54
